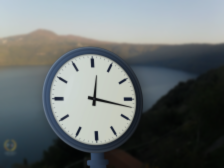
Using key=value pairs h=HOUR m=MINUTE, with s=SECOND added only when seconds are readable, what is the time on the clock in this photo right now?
h=12 m=17
